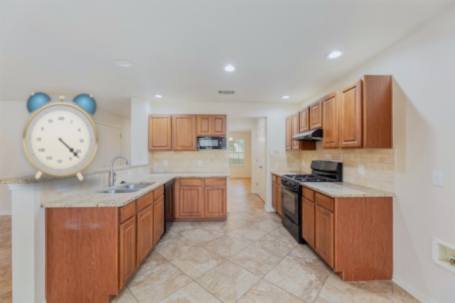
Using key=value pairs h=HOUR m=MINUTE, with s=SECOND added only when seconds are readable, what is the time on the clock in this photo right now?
h=4 m=22
